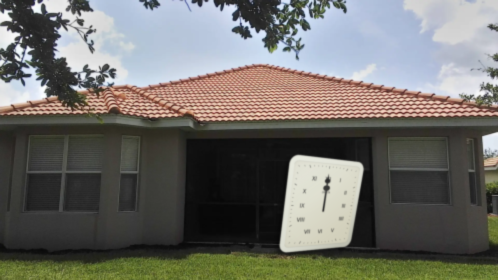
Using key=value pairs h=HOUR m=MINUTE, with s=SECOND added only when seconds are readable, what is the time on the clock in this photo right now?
h=12 m=0
